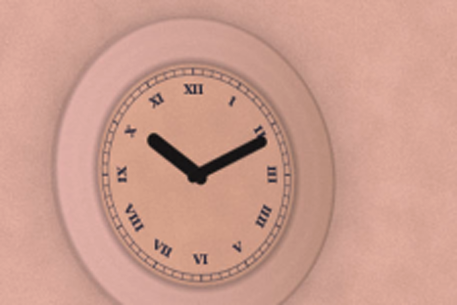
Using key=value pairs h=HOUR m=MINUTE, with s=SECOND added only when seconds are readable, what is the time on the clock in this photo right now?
h=10 m=11
